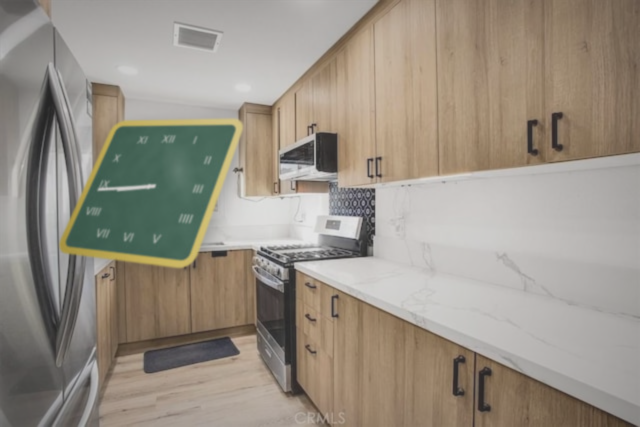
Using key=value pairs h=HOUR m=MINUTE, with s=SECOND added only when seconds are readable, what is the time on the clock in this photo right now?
h=8 m=44
